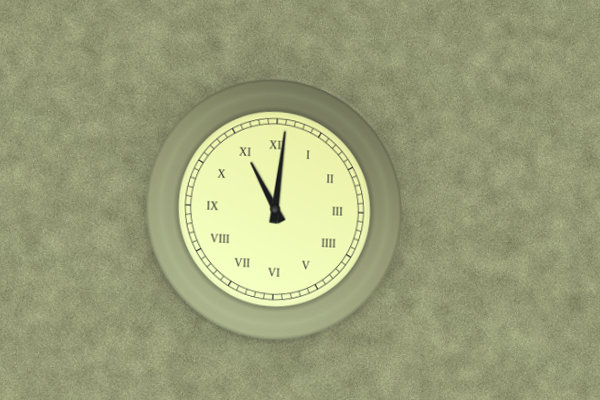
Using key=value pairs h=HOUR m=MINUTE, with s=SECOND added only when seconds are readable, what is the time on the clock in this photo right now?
h=11 m=1
